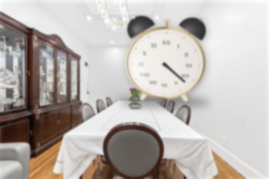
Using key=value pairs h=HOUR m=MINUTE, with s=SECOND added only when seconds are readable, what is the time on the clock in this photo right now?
h=4 m=22
